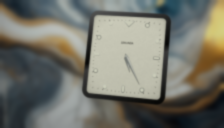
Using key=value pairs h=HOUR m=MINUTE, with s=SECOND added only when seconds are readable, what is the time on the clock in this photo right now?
h=5 m=25
